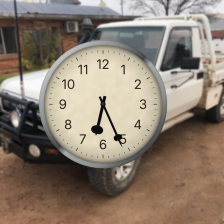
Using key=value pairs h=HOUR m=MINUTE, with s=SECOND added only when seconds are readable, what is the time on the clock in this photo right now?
h=6 m=26
